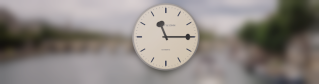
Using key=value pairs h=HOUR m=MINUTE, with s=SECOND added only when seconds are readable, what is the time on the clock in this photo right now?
h=11 m=15
